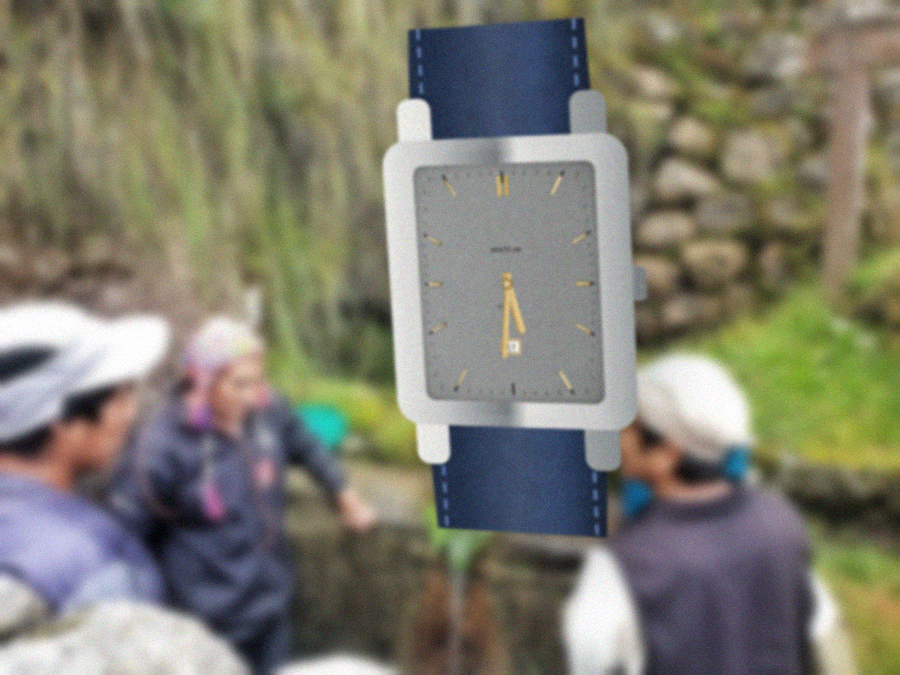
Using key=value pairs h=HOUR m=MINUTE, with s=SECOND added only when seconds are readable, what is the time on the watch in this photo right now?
h=5 m=31
